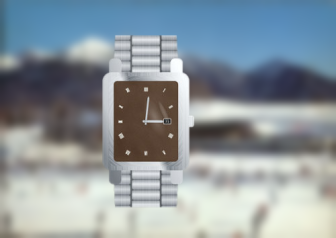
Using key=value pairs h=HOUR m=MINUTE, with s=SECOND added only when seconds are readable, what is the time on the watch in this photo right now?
h=3 m=1
